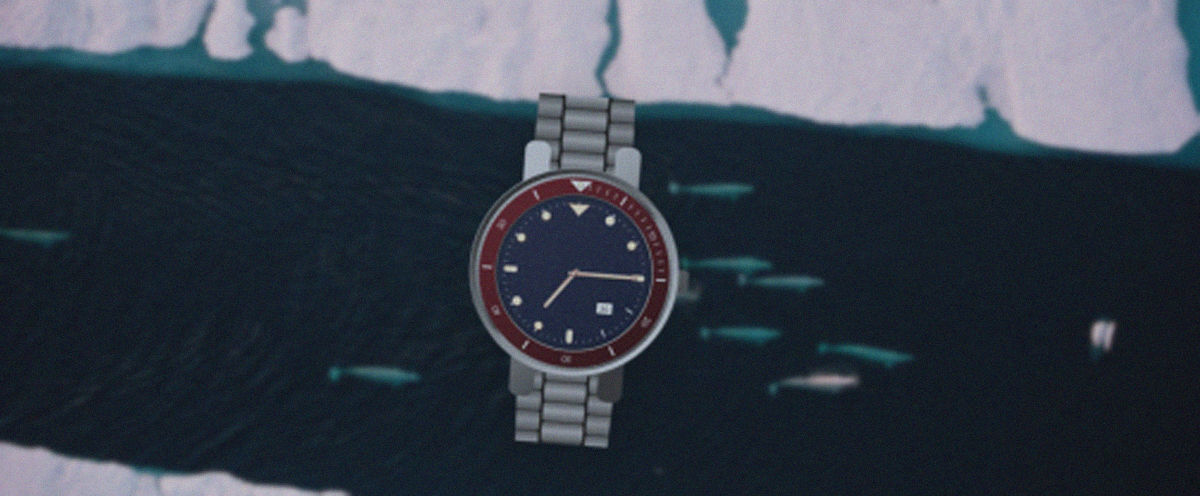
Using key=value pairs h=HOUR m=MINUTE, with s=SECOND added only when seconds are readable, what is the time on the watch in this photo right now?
h=7 m=15
